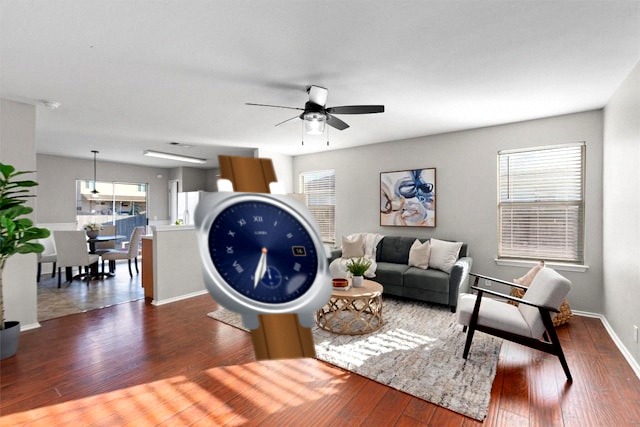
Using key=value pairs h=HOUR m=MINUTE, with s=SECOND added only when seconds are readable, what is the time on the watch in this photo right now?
h=6 m=34
